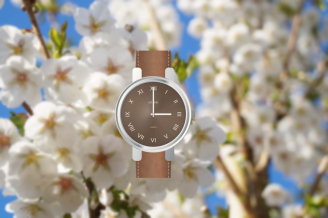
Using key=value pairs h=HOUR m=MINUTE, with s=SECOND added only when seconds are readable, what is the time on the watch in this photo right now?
h=3 m=0
